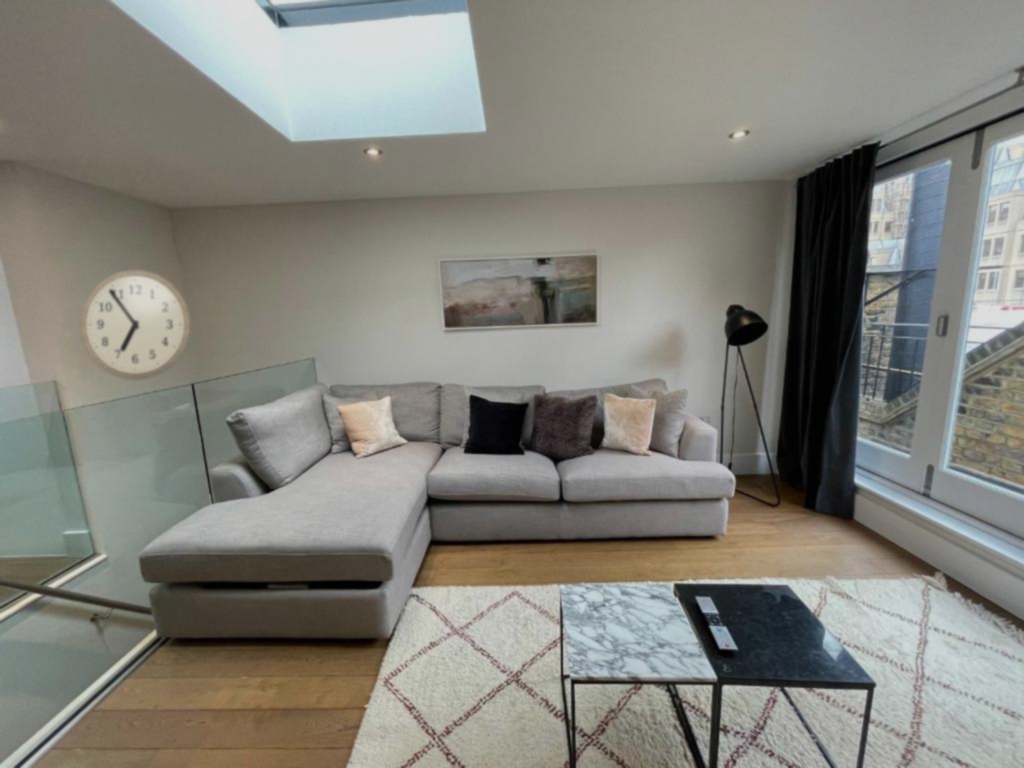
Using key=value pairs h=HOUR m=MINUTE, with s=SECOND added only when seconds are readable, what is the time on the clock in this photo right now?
h=6 m=54
